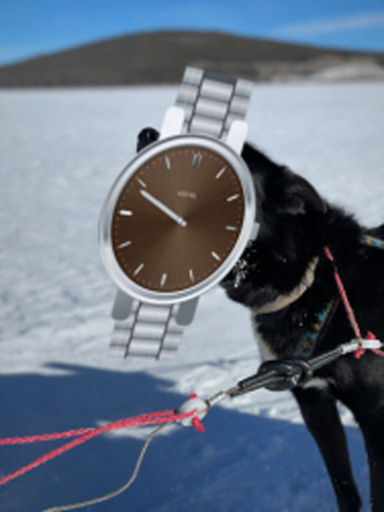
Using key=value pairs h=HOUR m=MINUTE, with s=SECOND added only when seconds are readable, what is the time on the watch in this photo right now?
h=9 m=49
